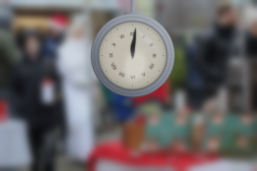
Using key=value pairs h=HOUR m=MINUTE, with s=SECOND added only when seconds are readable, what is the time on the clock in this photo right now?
h=12 m=1
